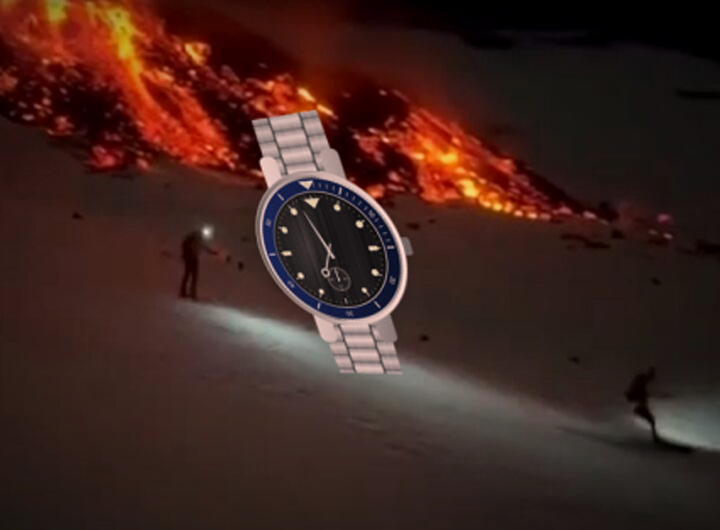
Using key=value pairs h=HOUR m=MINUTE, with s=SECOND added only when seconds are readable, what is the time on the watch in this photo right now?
h=6 m=57
